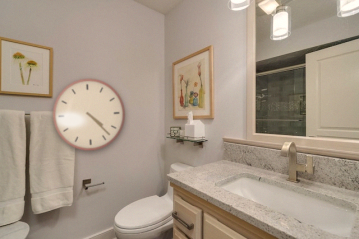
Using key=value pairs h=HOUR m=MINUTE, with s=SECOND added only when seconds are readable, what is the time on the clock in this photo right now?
h=4 m=23
